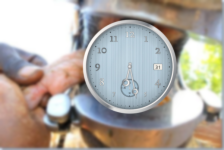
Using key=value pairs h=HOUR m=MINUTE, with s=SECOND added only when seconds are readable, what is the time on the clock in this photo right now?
h=6 m=28
